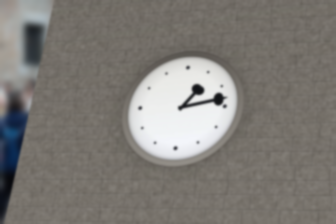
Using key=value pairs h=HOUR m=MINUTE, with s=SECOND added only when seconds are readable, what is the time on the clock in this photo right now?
h=1 m=13
